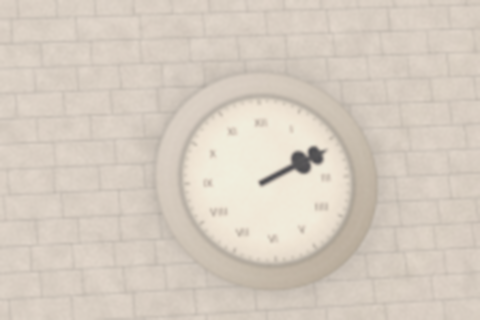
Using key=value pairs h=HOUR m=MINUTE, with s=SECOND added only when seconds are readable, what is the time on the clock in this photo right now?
h=2 m=11
